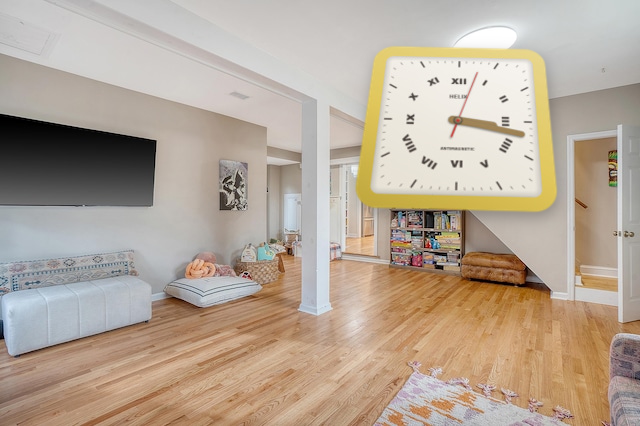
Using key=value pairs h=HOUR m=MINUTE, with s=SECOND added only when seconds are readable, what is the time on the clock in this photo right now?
h=3 m=17 s=3
